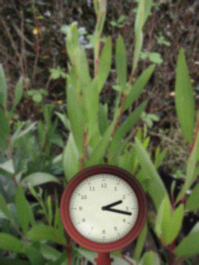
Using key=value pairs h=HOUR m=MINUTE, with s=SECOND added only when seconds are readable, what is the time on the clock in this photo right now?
h=2 m=17
